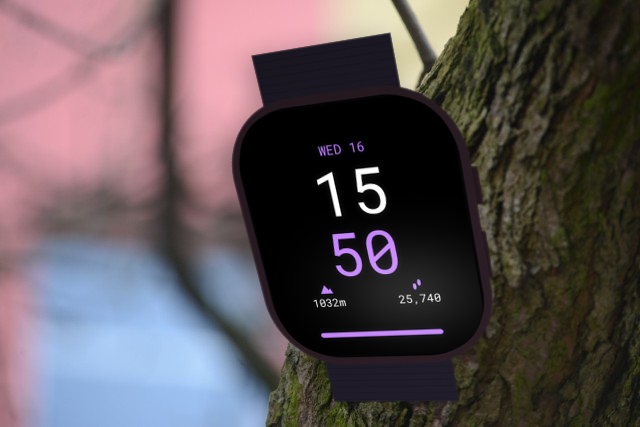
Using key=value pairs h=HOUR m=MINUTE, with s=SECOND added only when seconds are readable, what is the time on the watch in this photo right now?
h=15 m=50
